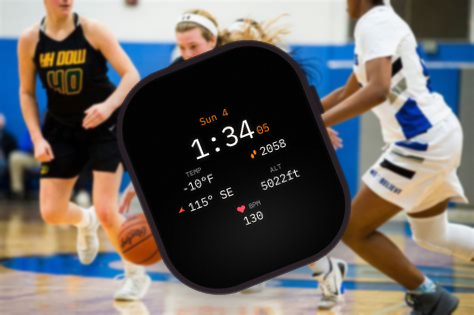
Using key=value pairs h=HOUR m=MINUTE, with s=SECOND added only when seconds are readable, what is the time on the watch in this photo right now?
h=1 m=34 s=5
